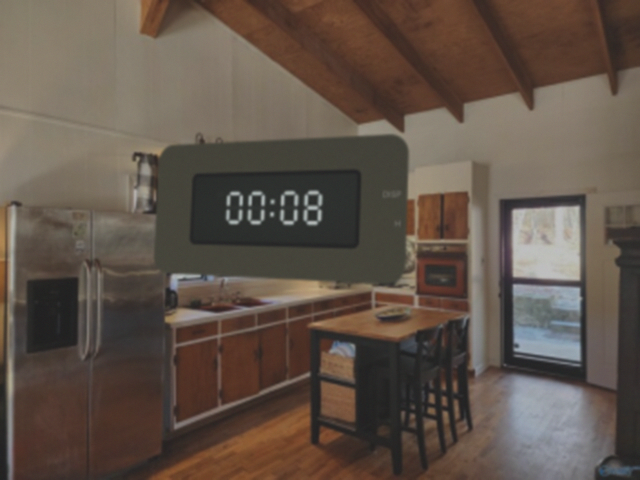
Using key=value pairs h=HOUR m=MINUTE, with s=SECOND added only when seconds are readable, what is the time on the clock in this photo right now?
h=0 m=8
